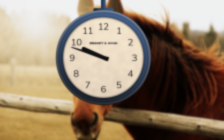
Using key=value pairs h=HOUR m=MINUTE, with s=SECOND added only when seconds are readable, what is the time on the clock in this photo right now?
h=9 m=48
